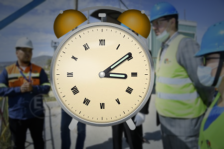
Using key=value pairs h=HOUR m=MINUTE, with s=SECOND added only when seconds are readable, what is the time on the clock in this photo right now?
h=3 m=9
